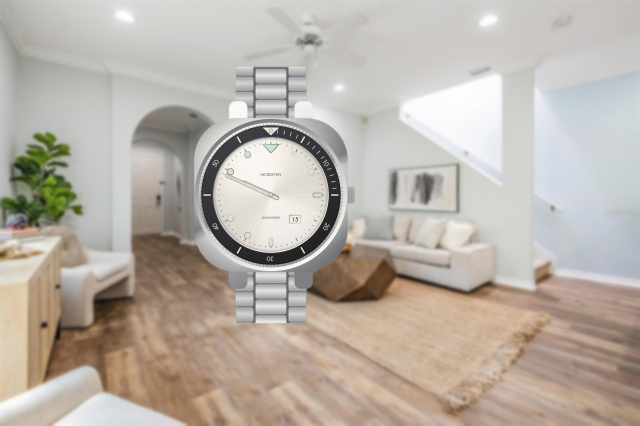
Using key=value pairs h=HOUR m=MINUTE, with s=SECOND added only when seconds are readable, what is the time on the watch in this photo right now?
h=9 m=49
